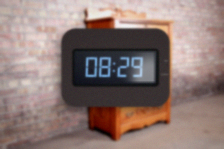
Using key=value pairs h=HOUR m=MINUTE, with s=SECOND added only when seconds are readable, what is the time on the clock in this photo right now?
h=8 m=29
